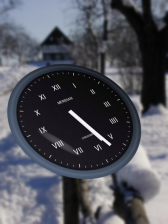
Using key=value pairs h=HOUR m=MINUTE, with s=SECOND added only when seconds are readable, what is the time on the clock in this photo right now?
h=5 m=27
